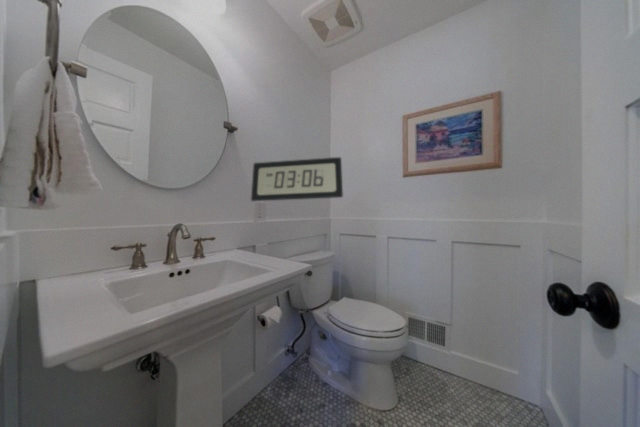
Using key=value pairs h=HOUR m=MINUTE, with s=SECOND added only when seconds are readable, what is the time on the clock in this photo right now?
h=3 m=6
